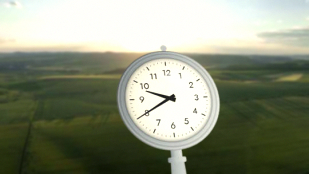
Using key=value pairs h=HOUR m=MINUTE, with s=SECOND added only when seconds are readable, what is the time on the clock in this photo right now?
h=9 m=40
